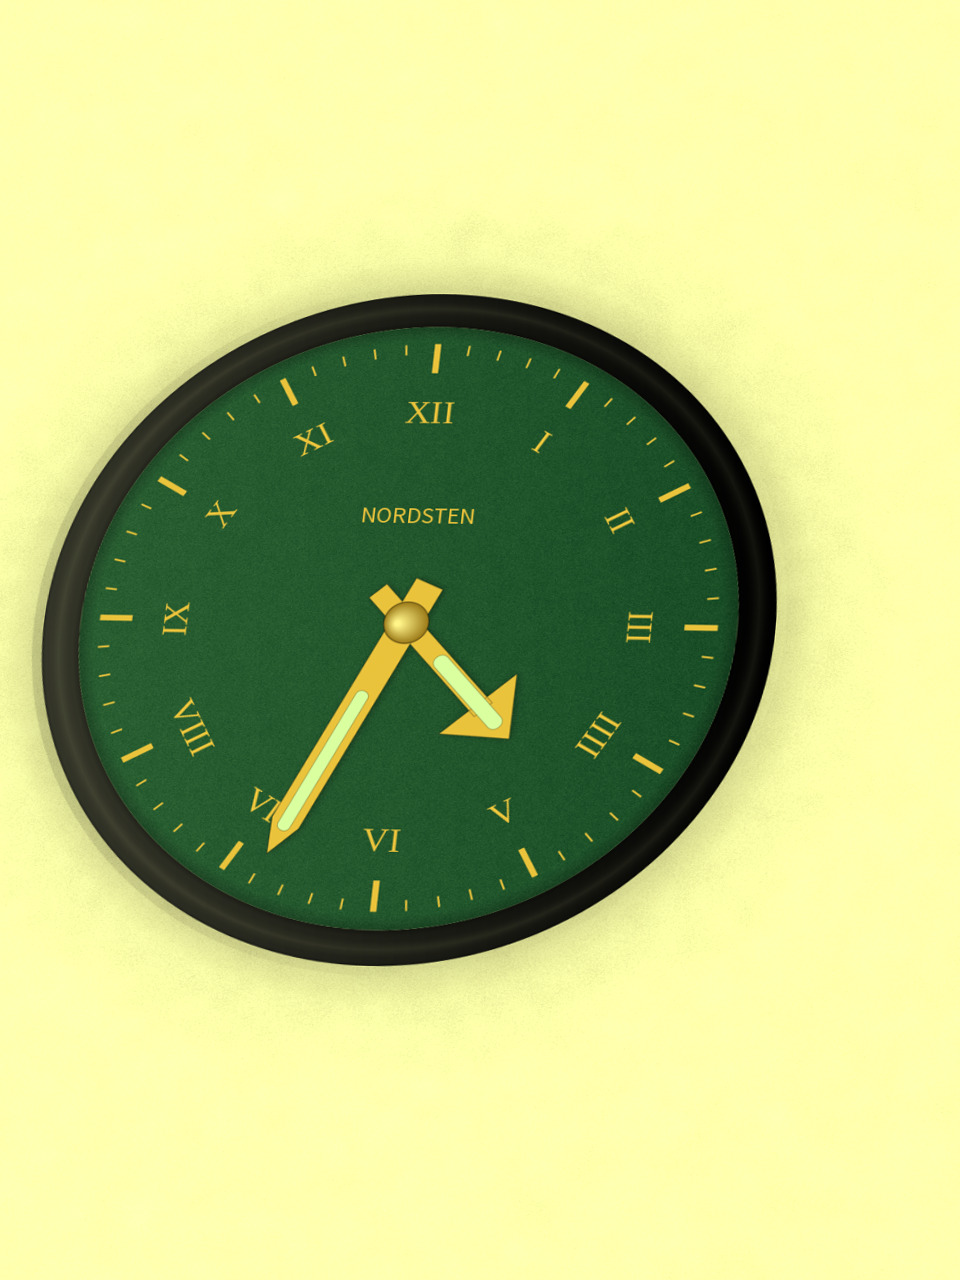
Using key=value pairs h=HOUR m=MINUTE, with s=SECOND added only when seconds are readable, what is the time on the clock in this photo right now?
h=4 m=34
